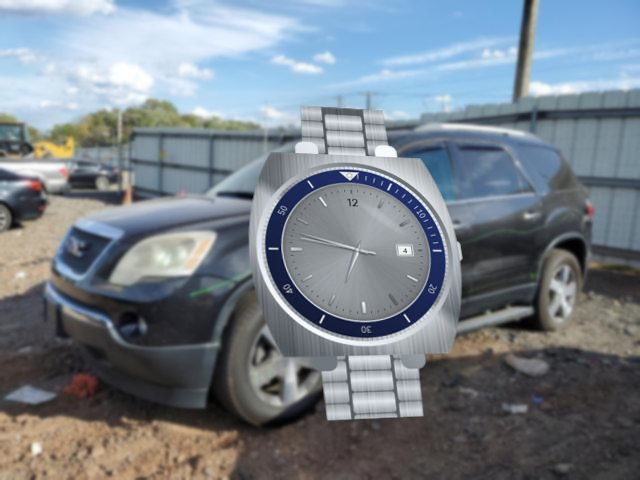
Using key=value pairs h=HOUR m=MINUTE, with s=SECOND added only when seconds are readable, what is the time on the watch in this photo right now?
h=6 m=47 s=47
